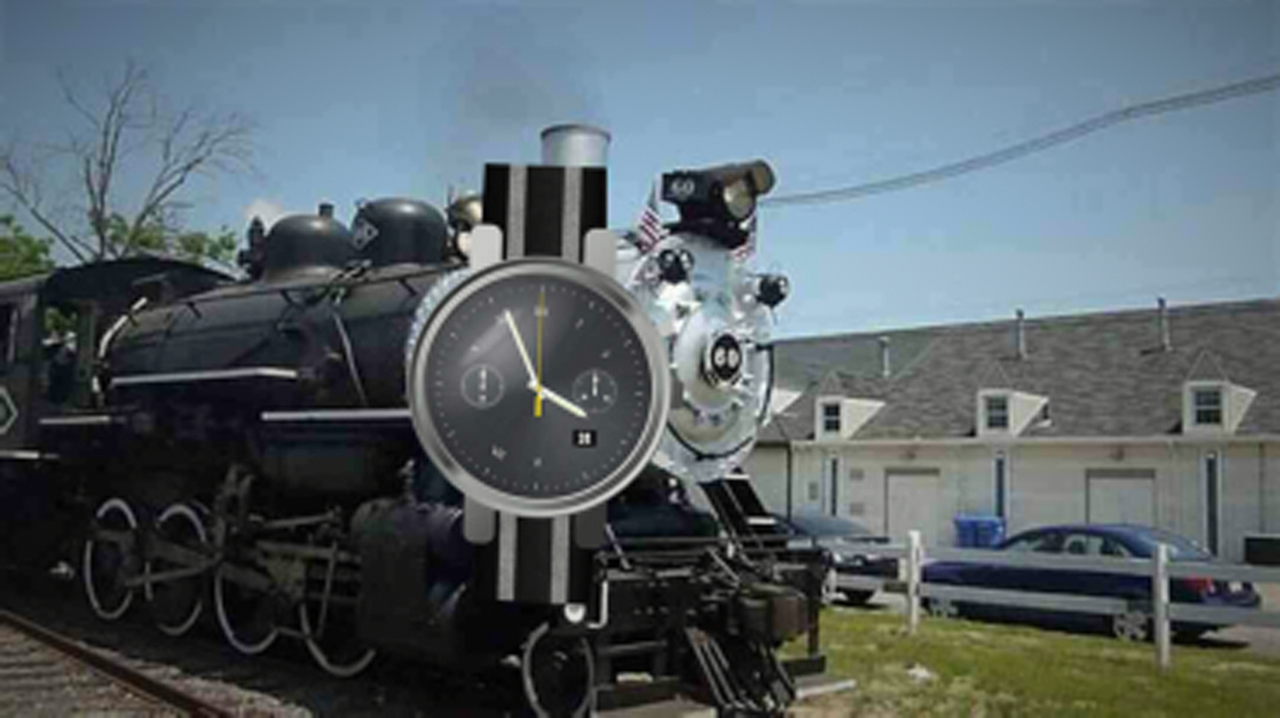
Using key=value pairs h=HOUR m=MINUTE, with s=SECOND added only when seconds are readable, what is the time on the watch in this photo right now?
h=3 m=56
